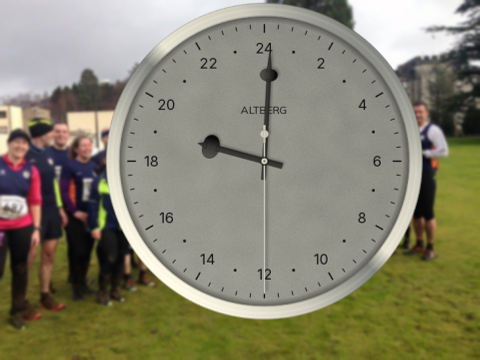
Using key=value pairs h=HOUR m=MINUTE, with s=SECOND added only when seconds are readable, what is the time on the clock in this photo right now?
h=19 m=0 s=30
